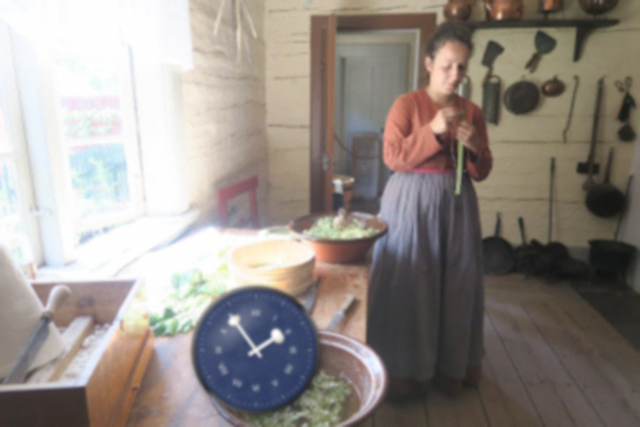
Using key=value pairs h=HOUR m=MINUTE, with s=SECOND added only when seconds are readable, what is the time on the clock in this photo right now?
h=1 m=54
